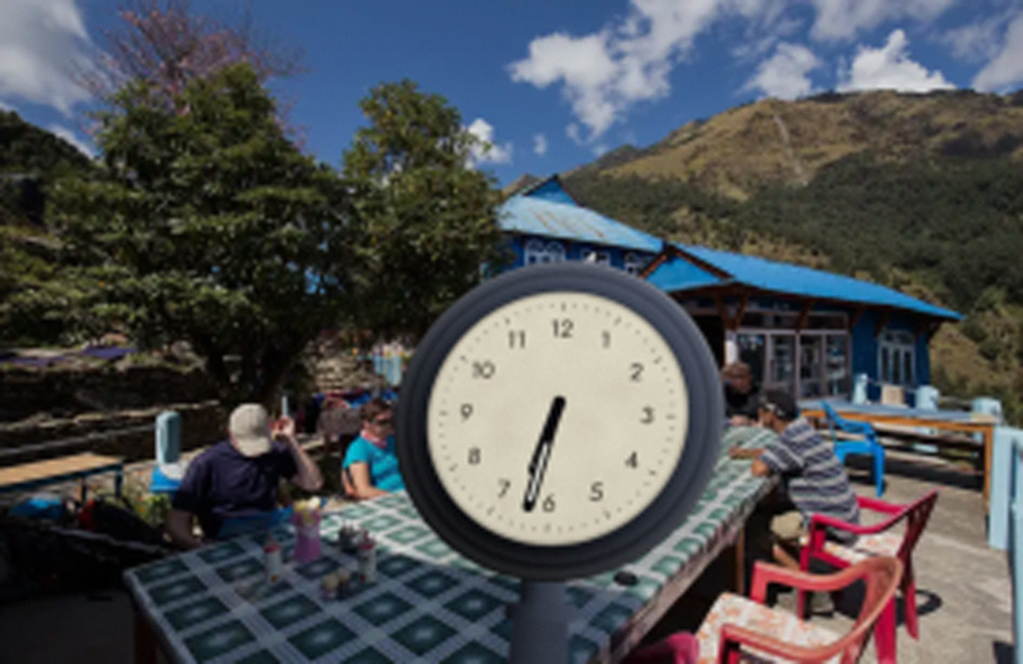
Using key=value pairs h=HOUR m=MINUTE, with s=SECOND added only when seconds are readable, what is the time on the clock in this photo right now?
h=6 m=32
